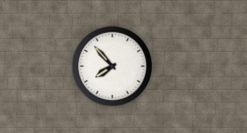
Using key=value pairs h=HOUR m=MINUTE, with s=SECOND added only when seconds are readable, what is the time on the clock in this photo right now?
h=7 m=53
